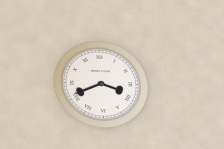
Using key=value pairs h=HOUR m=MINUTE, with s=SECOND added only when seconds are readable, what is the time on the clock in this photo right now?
h=3 m=41
